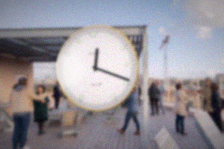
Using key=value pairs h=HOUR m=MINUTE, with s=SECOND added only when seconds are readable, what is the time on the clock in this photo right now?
h=12 m=19
